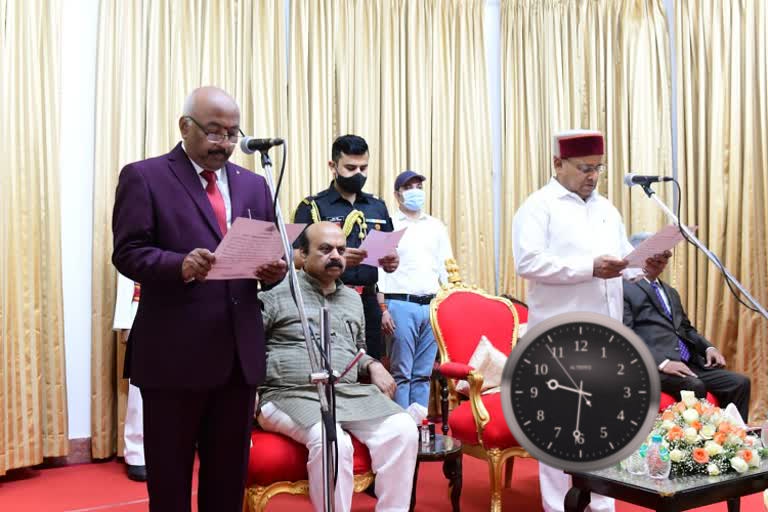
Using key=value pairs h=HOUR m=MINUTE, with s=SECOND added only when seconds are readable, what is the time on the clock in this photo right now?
h=9 m=30 s=54
